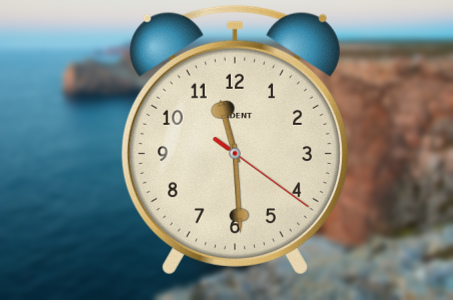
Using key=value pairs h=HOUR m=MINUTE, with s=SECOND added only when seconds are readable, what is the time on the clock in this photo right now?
h=11 m=29 s=21
